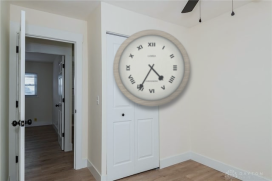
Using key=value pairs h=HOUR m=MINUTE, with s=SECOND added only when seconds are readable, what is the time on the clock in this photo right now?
h=4 m=35
